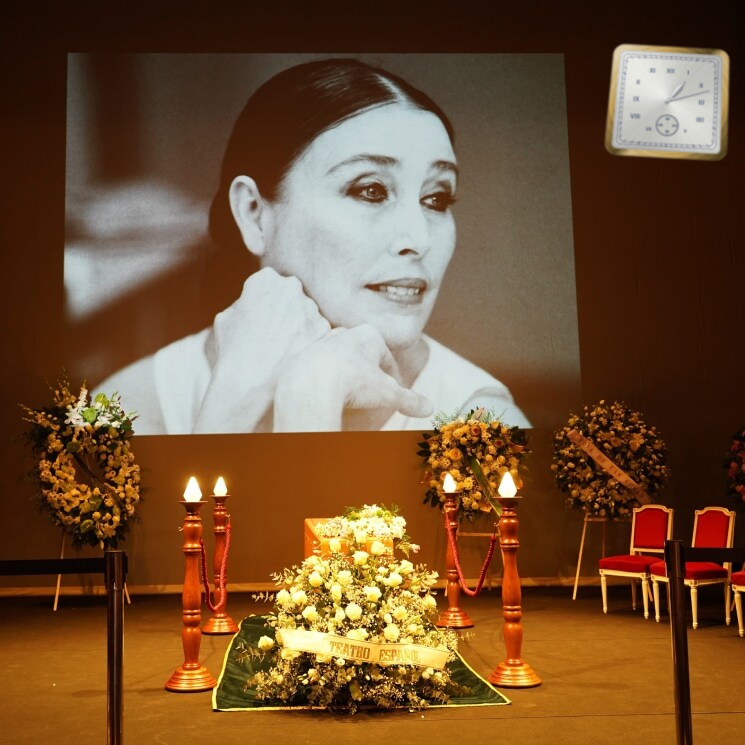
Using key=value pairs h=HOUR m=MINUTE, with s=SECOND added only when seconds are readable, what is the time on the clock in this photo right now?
h=1 m=12
